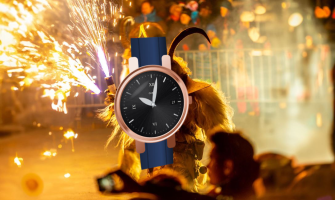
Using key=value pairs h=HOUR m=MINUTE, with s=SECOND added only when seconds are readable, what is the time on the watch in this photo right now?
h=10 m=2
